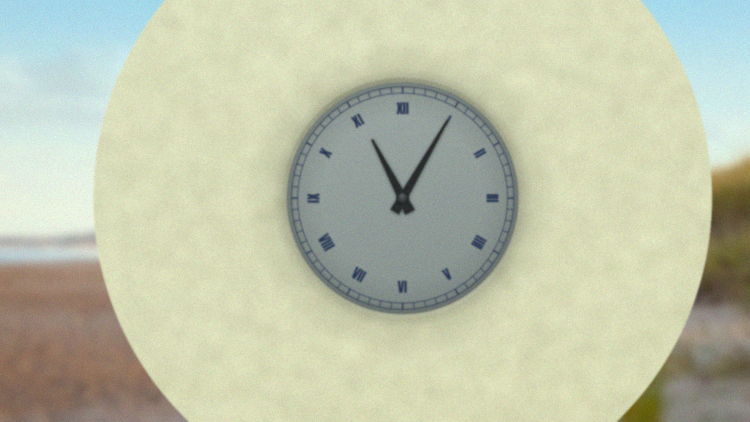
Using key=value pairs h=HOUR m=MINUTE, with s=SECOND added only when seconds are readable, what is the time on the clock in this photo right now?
h=11 m=5
